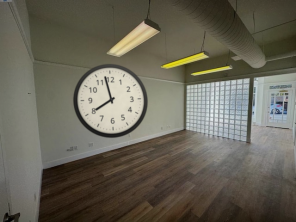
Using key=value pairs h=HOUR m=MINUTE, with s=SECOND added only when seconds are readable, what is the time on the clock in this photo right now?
h=7 m=58
